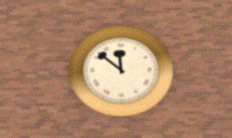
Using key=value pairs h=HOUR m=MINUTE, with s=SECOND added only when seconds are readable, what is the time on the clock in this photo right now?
h=11 m=52
